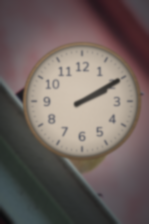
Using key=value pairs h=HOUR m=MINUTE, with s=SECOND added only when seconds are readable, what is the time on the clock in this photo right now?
h=2 m=10
